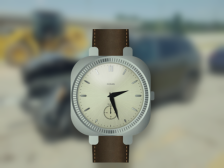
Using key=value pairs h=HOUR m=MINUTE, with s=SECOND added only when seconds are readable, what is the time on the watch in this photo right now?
h=2 m=27
